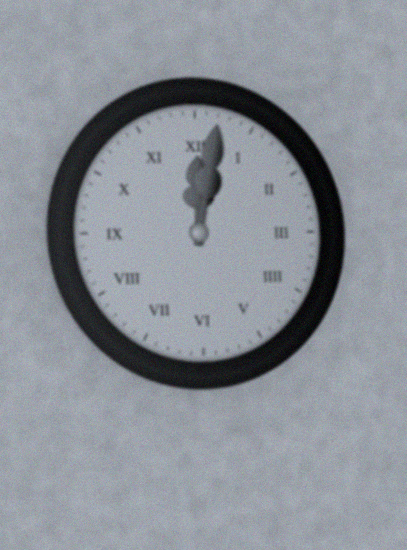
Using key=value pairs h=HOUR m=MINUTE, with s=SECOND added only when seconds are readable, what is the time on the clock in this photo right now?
h=12 m=2
